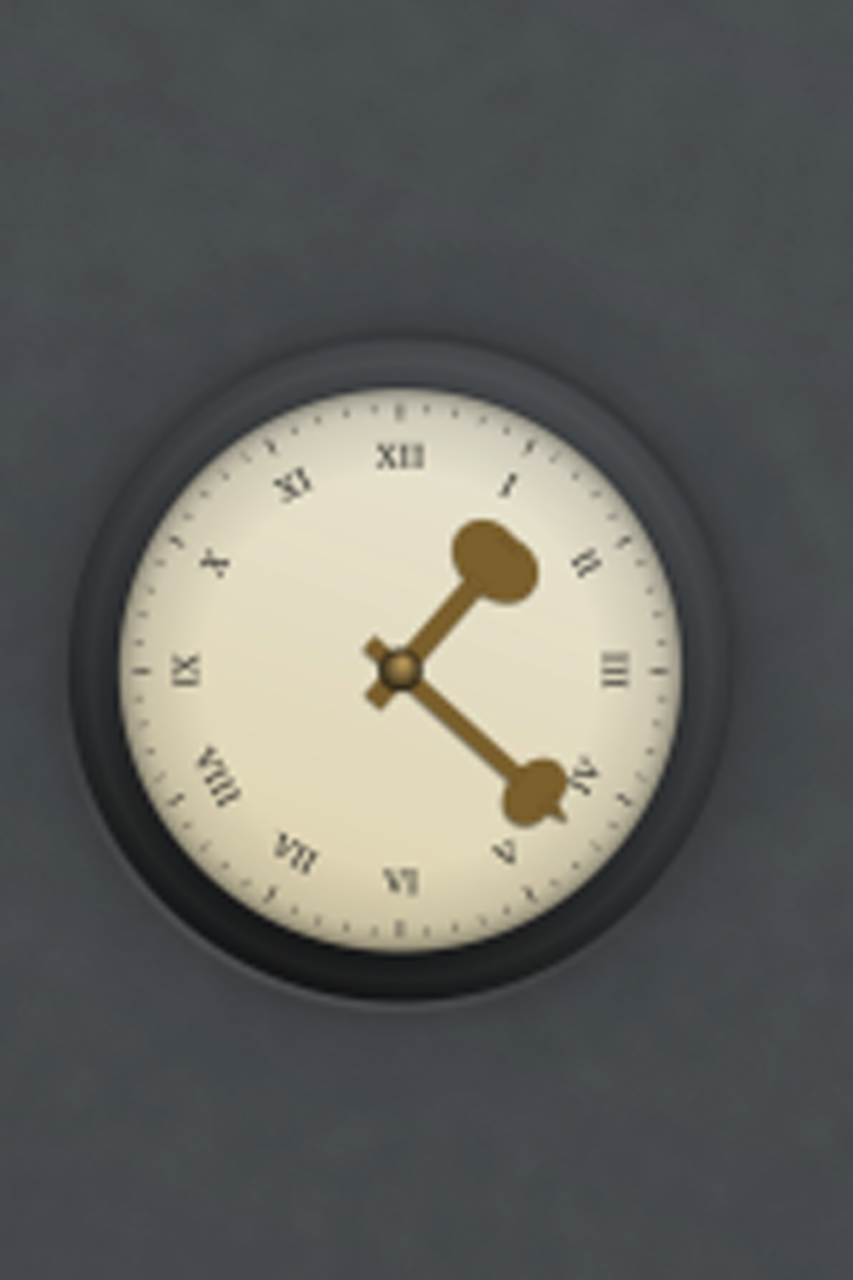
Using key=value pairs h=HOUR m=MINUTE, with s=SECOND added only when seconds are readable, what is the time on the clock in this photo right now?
h=1 m=22
